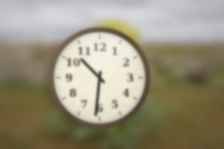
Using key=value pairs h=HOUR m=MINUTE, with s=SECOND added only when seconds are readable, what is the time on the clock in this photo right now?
h=10 m=31
